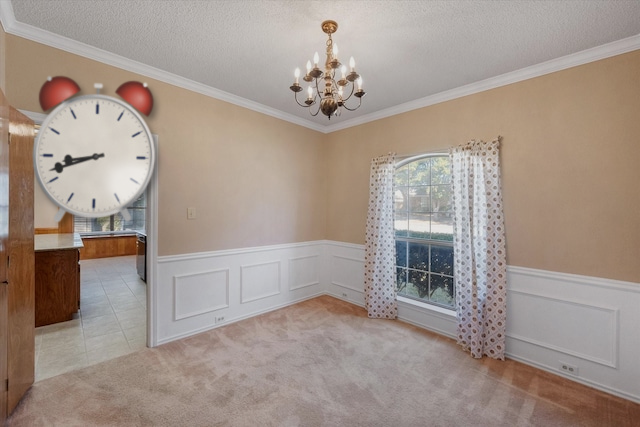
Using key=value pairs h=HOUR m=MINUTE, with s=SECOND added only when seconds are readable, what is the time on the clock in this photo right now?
h=8 m=42
